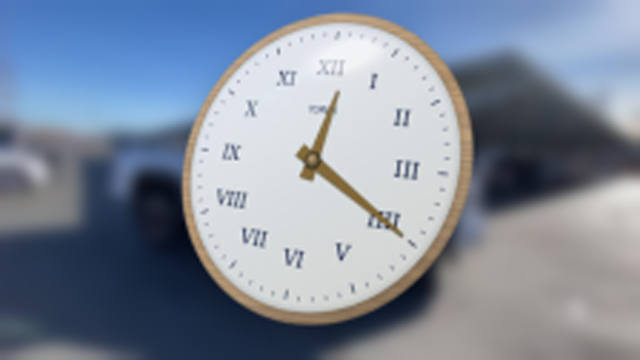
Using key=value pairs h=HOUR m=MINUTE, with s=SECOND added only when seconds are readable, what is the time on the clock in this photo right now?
h=12 m=20
